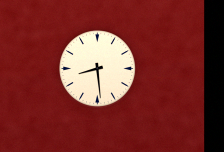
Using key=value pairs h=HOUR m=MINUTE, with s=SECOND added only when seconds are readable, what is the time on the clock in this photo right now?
h=8 m=29
